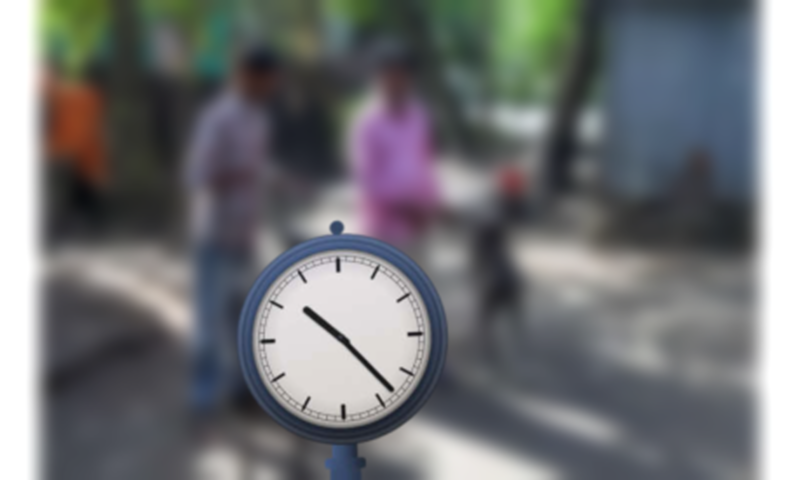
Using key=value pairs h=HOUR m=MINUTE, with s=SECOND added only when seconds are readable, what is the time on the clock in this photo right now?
h=10 m=23
